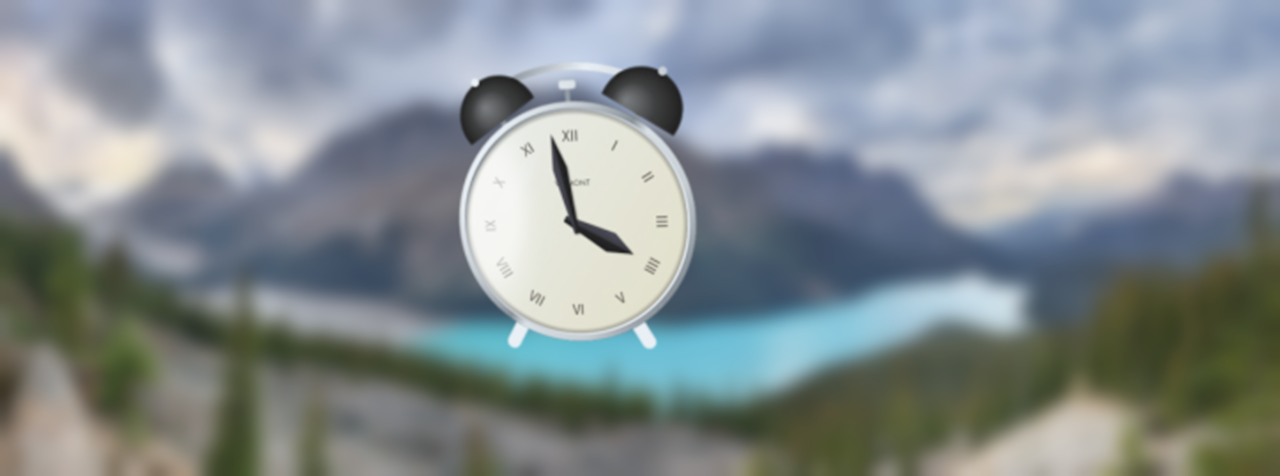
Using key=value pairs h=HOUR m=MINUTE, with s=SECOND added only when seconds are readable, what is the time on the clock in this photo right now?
h=3 m=58
